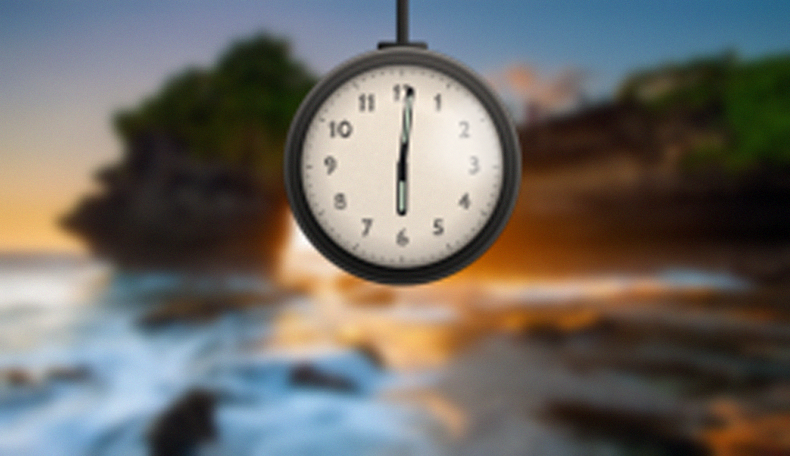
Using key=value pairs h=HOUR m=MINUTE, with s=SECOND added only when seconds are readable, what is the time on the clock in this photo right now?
h=6 m=1
